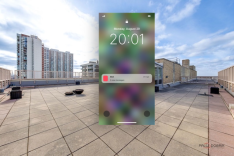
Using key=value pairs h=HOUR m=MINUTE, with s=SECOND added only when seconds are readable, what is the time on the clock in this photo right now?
h=20 m=1
